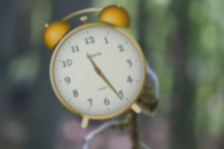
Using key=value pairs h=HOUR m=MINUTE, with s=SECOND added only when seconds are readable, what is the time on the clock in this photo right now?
h=11 m=26
